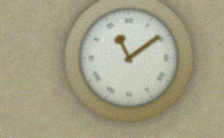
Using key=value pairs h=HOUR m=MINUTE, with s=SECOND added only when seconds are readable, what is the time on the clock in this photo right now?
h=11 m=9
